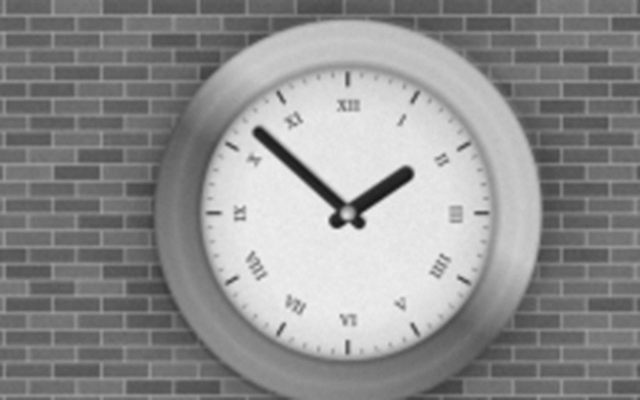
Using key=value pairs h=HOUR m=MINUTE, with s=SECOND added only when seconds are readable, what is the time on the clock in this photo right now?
h=1 m=52
